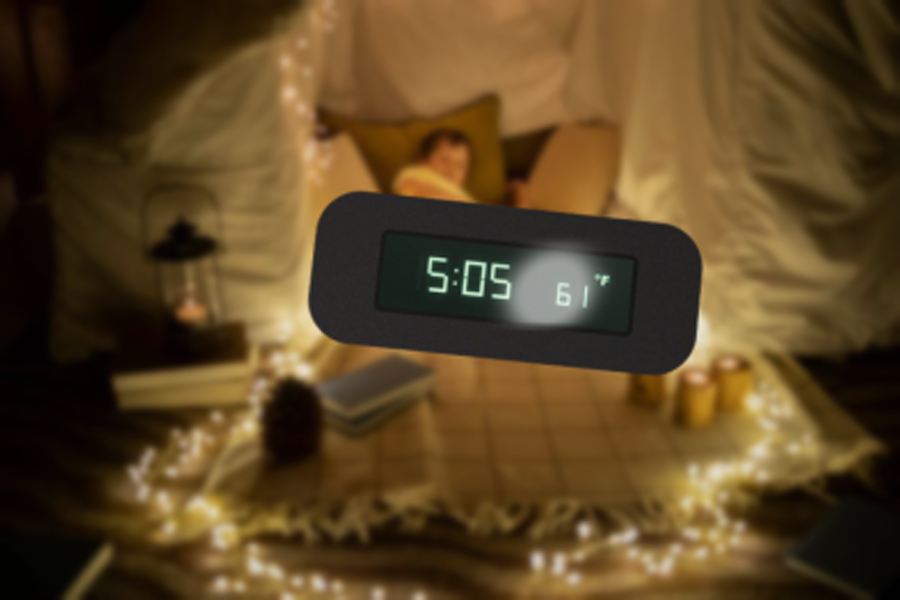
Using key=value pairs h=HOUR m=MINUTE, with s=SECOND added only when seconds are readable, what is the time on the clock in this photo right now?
h=5 m=5
